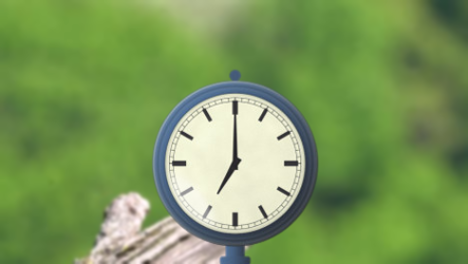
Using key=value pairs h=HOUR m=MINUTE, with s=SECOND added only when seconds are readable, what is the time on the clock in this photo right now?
h=7 m=0
